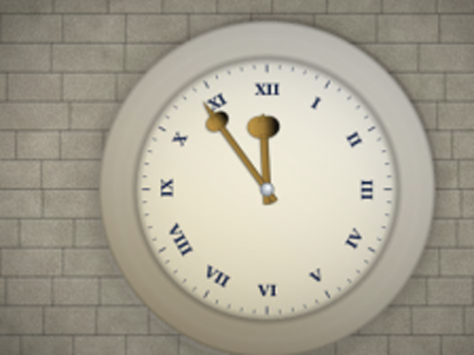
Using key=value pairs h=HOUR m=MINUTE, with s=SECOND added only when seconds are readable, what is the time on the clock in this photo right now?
h=11 m=54
